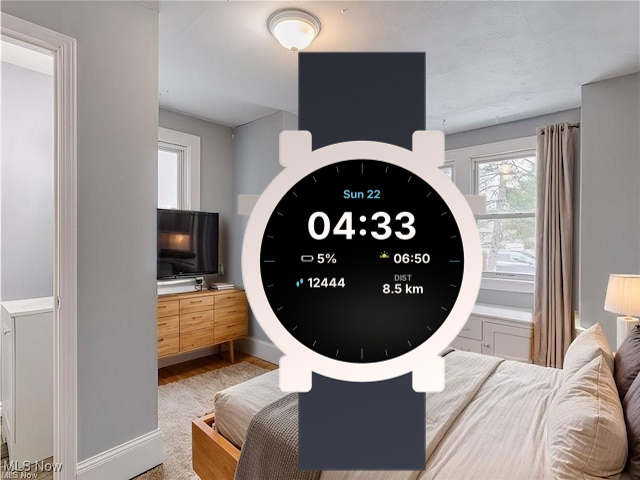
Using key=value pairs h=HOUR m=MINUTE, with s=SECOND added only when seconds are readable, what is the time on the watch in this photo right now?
h=4 m=33
